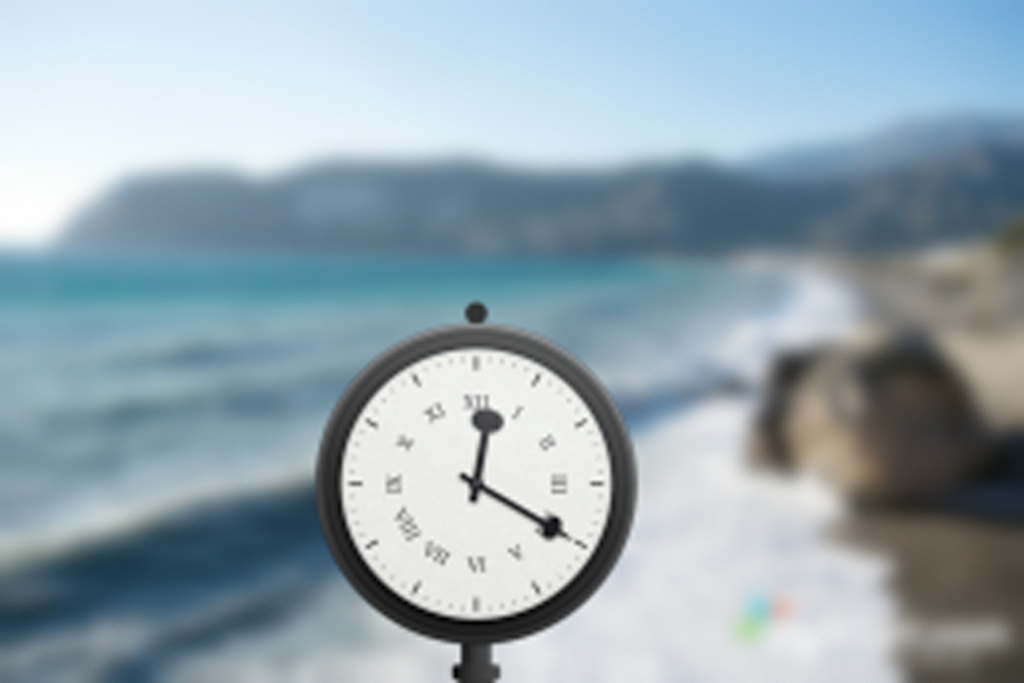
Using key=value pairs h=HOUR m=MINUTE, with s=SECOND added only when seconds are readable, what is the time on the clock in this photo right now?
h=12 m=20
